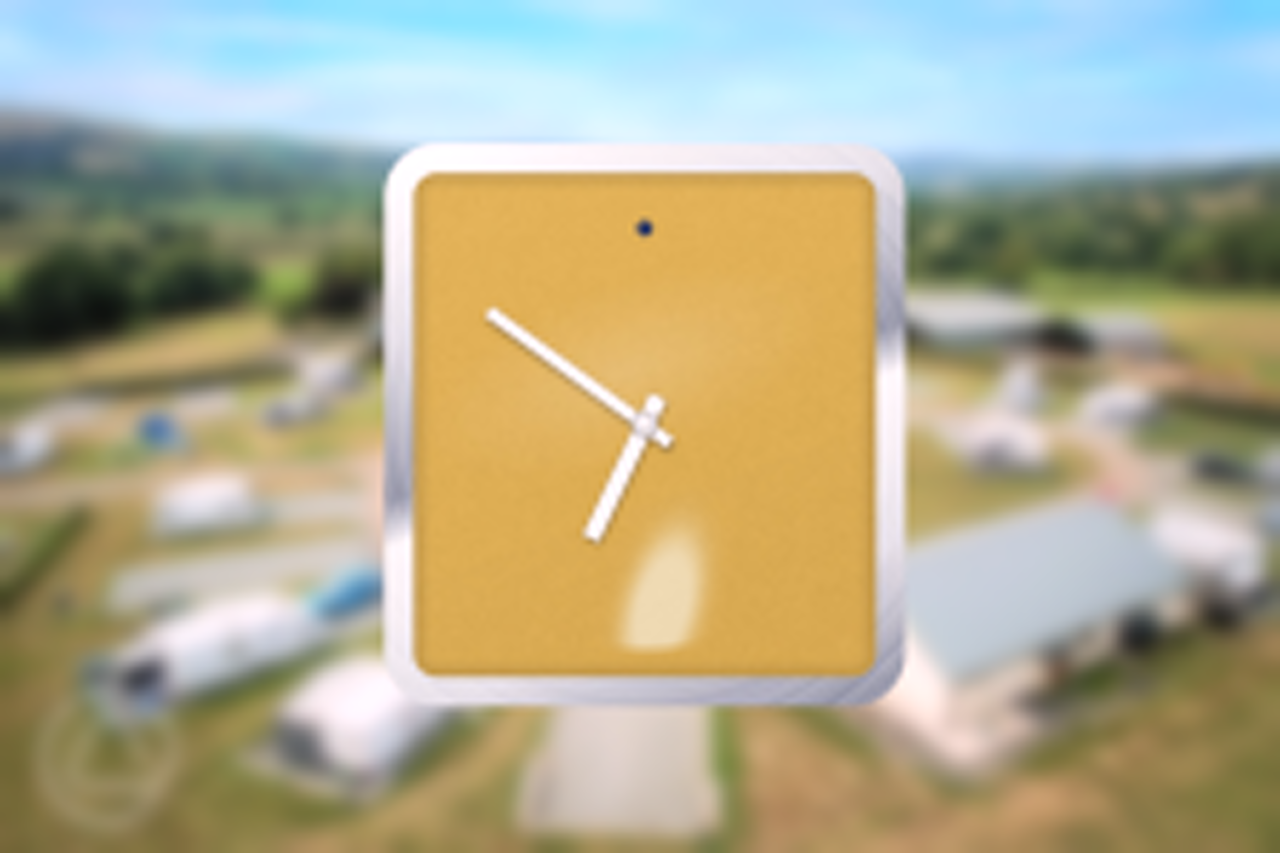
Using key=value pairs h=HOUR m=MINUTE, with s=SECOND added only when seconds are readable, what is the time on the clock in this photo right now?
h=6 m=51
